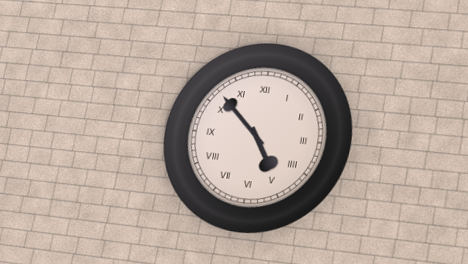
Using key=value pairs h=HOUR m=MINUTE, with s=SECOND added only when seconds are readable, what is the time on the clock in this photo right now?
h=4 m=52
